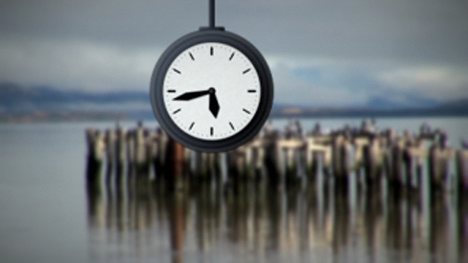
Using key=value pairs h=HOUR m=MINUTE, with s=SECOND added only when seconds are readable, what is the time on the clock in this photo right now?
h=5 m=43
